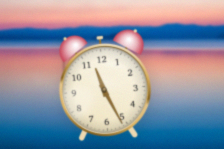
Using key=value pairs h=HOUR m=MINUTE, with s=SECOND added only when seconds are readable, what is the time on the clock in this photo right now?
h=11 m=26
